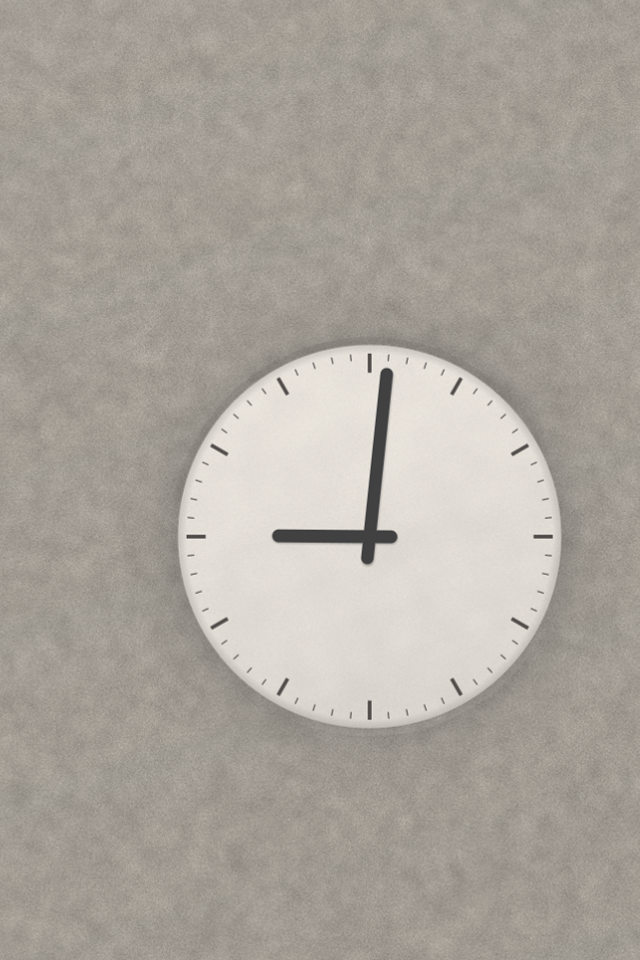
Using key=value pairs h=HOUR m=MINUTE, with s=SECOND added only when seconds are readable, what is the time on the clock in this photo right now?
h=9 m=1
